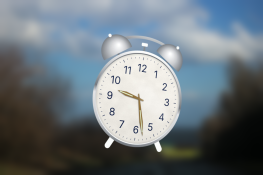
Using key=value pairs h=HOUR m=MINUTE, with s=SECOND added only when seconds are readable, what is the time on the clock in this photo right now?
h=9 m=28
